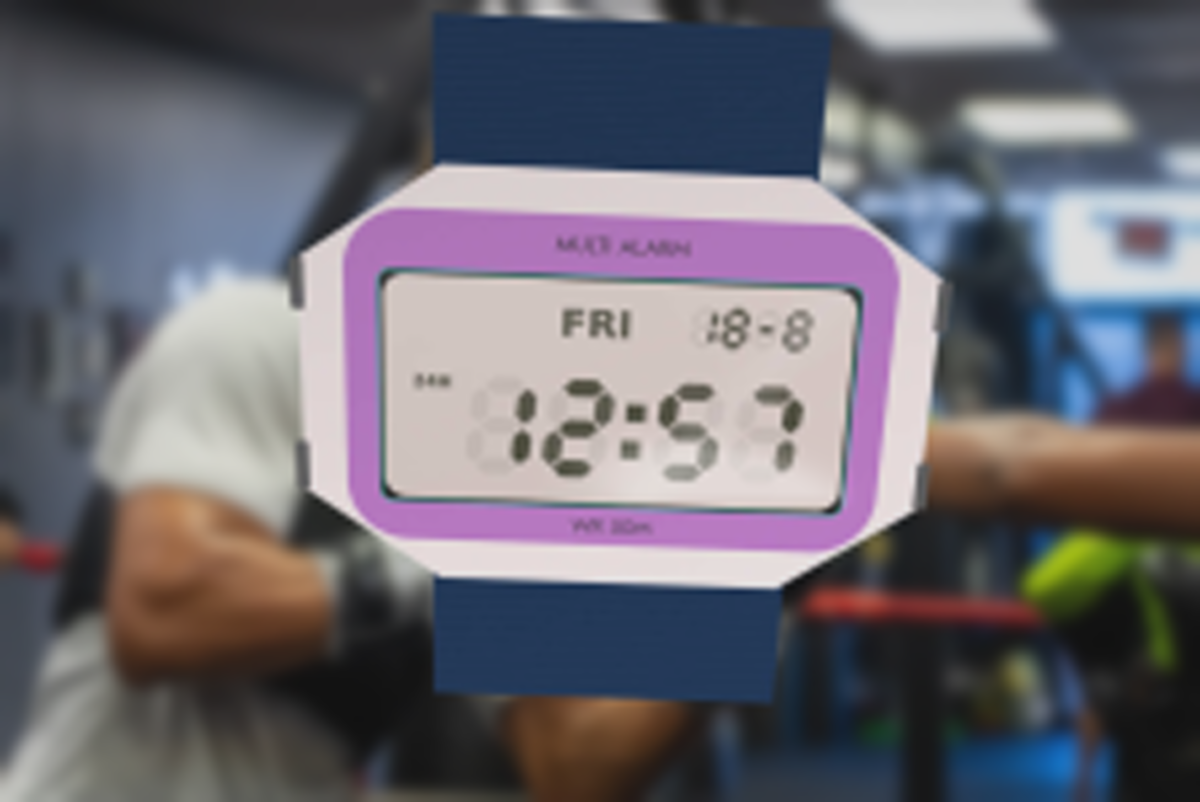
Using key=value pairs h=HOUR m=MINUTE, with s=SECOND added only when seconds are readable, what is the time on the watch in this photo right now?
h=12 m=57
